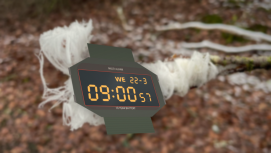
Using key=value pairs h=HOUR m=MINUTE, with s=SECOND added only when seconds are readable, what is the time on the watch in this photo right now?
h=9 m=0 s=57
